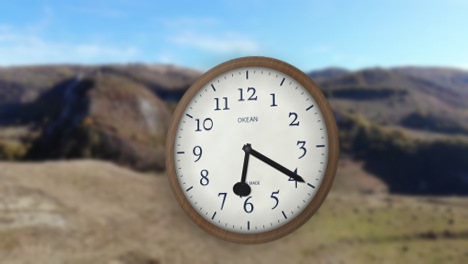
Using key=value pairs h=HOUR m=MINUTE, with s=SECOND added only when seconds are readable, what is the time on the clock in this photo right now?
h=6 m=20
